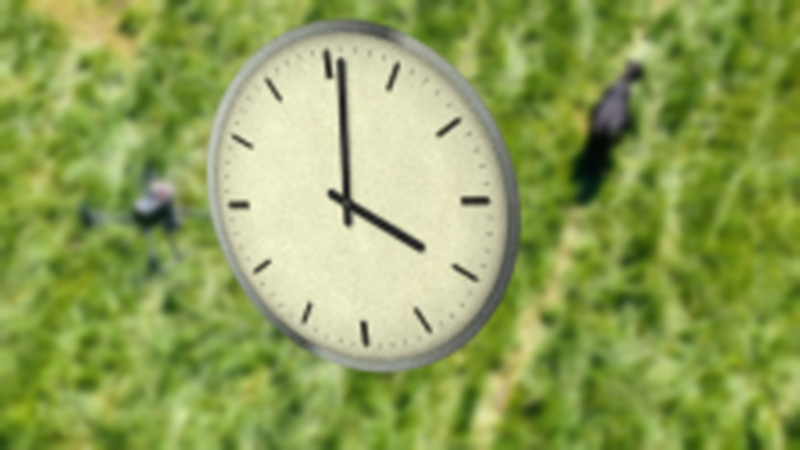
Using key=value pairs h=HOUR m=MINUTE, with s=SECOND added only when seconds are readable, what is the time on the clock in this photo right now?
h=4 m=1
